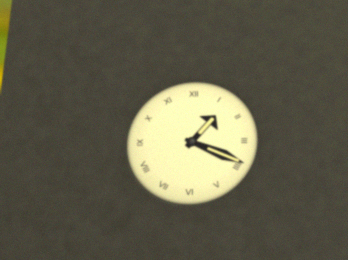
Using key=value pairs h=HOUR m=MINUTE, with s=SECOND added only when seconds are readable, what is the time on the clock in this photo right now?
h=1 m=19
